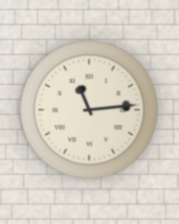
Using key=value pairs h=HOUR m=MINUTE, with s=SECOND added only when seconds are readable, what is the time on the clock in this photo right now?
h=11 m=14
